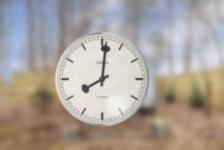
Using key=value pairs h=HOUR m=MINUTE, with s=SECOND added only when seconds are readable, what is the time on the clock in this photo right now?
h=8 m=1
